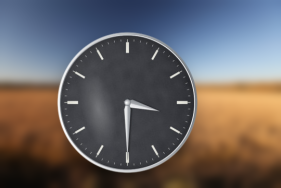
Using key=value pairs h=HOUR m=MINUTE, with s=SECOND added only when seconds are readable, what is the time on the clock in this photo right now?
h=3 m=30
